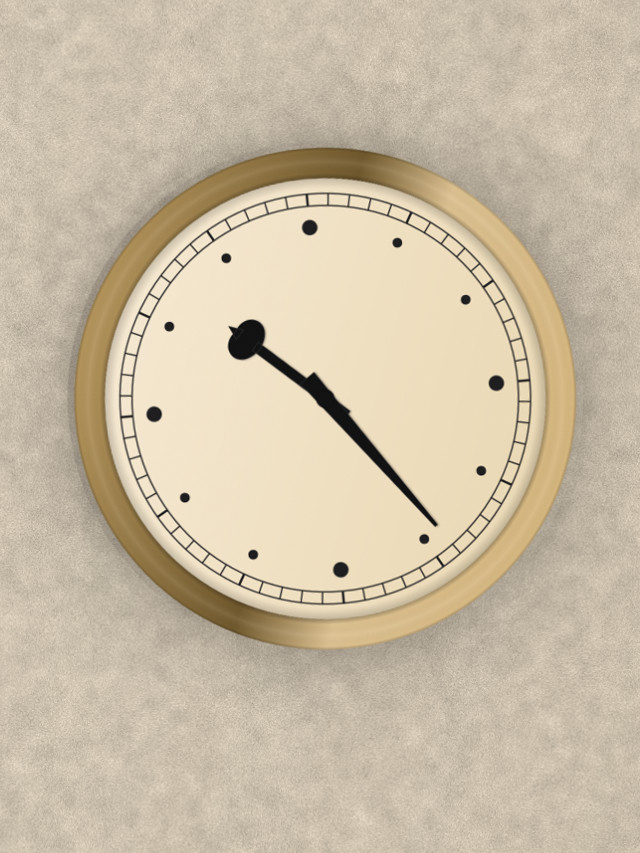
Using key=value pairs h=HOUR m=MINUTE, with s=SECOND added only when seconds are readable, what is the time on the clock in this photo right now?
h=10 m=24
